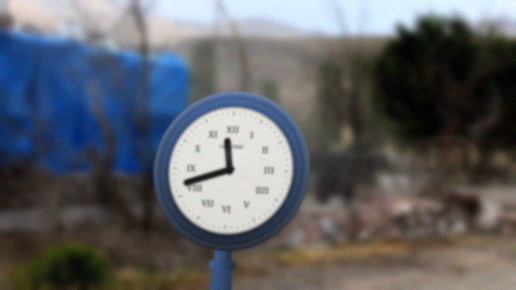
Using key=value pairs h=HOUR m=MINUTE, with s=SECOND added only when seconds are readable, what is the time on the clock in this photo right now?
h=11 m=42
